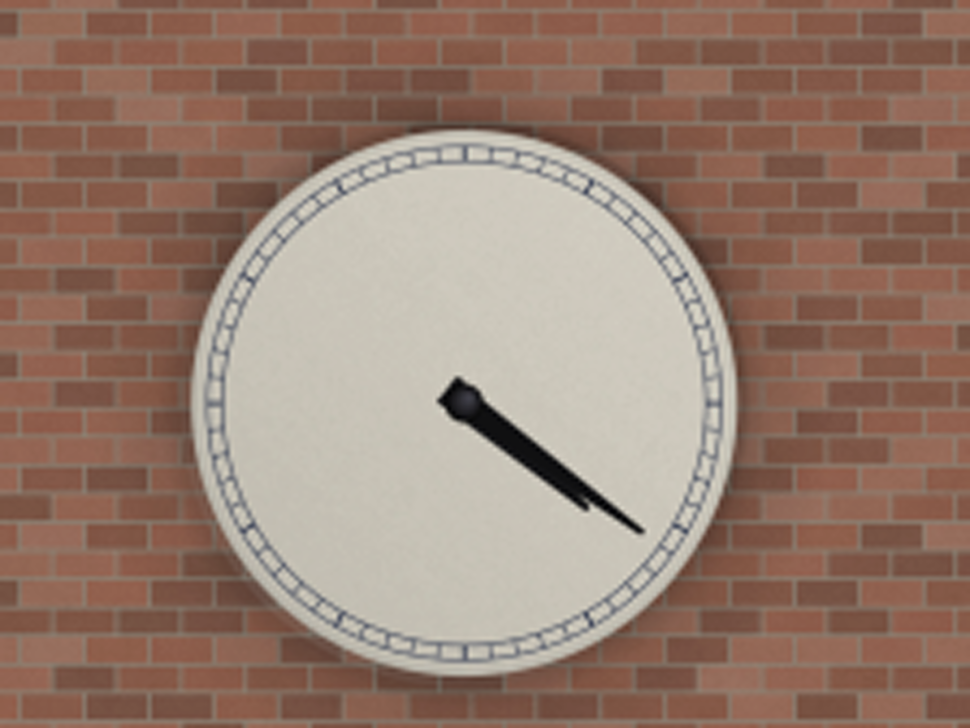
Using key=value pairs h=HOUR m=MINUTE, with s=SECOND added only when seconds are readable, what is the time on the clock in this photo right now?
h=4 m=21
